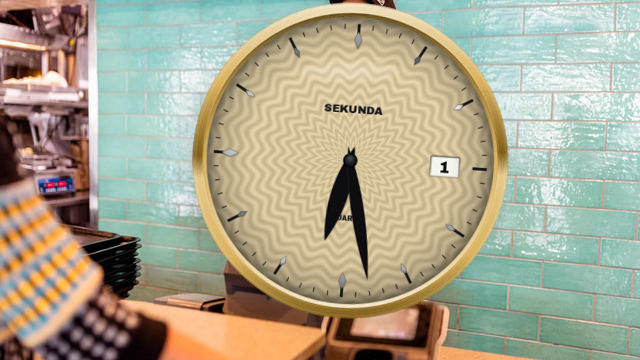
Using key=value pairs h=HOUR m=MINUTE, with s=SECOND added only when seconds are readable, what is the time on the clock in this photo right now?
h=6 m=28
